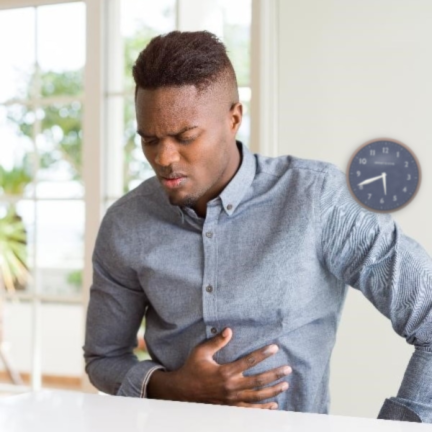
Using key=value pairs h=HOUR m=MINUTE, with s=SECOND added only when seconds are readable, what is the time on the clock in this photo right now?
h=5 m=41
